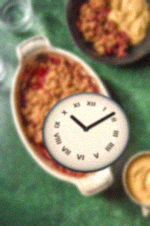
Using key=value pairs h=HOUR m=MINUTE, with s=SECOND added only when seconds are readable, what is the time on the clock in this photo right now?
h=10 m=8
